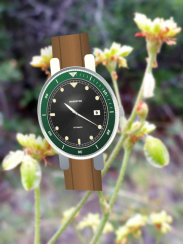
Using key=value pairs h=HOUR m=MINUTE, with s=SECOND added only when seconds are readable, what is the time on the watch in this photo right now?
h=10 m=20
